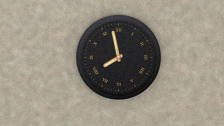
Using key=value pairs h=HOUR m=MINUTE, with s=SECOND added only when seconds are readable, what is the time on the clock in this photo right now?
h=7 m=58
